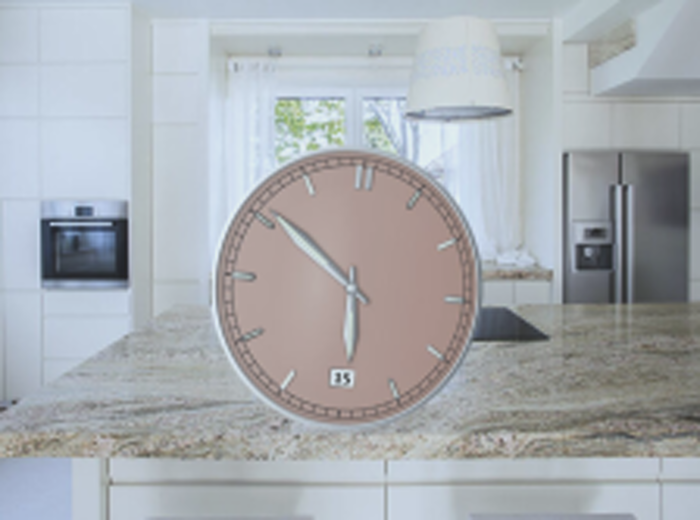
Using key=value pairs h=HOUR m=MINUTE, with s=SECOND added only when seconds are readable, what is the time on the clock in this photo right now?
h=5 m=51
